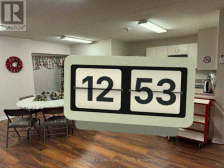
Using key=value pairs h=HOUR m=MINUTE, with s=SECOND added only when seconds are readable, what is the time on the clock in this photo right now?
h=12 m=53
